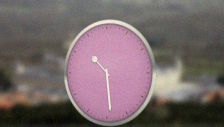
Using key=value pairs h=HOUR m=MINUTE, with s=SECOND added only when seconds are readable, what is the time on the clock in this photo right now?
h=10 m=29
